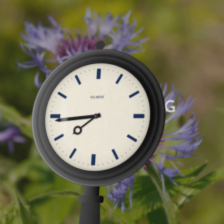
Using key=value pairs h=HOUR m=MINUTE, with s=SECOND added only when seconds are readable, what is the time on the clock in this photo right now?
h=7 m=44
